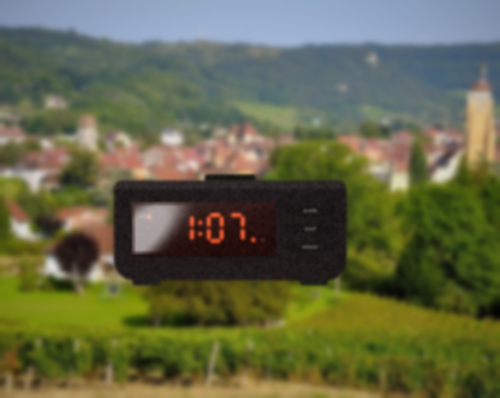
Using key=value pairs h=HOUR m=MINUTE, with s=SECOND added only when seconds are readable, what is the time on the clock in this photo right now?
h=1 m=7
